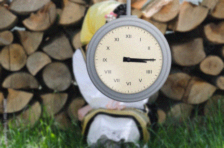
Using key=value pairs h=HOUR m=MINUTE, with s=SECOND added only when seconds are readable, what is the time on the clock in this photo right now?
h=3 m=15
